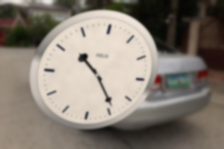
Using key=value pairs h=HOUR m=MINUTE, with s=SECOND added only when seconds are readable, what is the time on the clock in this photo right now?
h=10 m=24
